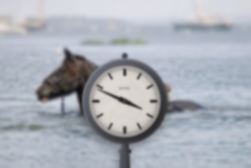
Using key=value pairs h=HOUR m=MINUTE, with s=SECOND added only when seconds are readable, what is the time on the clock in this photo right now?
h=3 m=49
